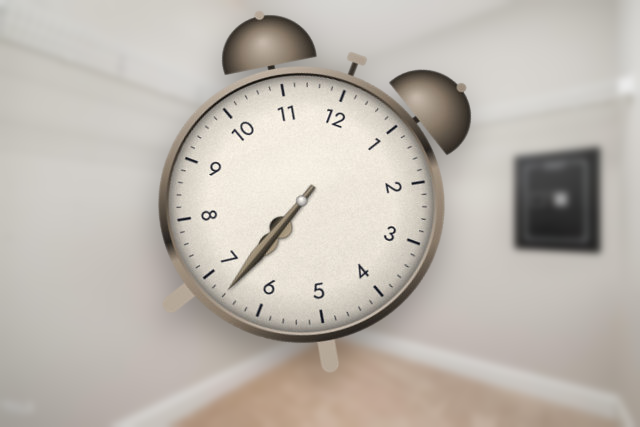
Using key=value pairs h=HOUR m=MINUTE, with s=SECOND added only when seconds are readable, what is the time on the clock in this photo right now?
h=6 m=33
